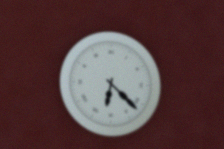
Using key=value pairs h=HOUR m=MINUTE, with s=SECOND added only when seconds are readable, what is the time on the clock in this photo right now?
h=6 m=22
